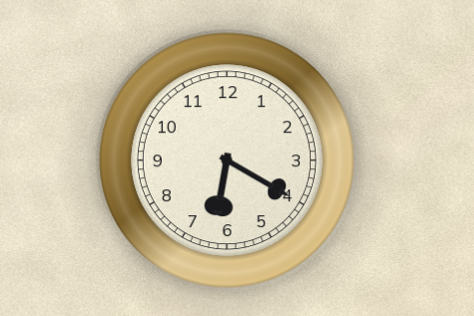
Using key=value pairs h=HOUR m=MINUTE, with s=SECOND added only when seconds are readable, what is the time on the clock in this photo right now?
h=6 m=20
